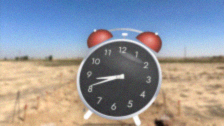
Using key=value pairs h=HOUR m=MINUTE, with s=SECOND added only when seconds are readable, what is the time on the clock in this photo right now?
h=8 m=41
